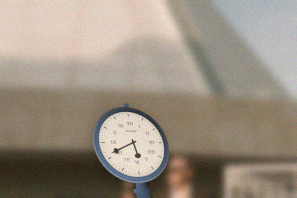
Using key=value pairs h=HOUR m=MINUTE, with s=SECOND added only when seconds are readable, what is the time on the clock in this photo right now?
h=5 m=41
